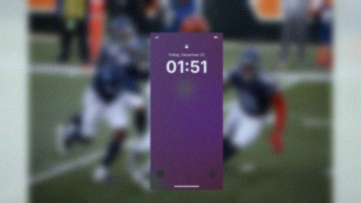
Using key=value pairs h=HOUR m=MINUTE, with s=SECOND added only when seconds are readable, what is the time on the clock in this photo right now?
h=1 m=51
